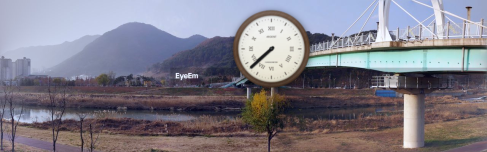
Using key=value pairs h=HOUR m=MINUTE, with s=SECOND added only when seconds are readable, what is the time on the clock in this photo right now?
h=7 m=38
